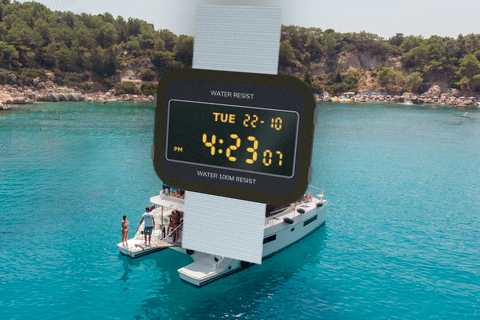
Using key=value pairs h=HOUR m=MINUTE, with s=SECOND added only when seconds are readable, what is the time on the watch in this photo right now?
h=4 m=23 s=7
